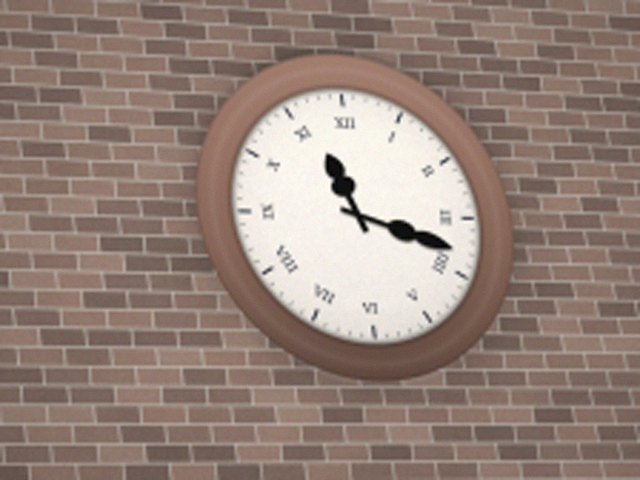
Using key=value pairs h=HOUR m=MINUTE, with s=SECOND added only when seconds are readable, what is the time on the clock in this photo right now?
h=11 m=18
